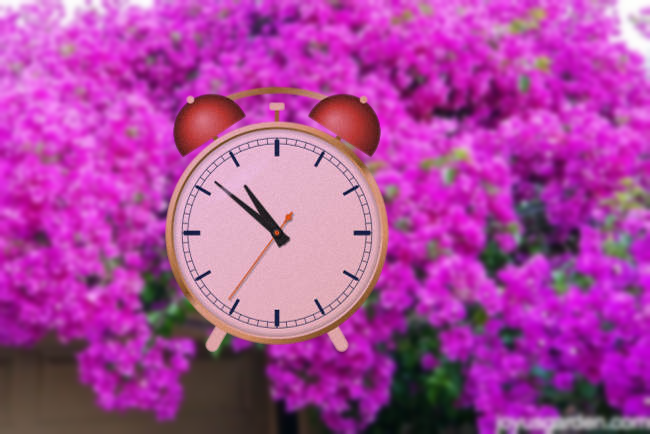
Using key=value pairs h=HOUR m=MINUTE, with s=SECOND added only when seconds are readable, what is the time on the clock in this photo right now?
h=10 m=51 s=36
